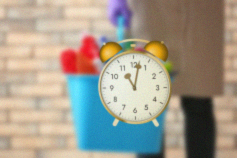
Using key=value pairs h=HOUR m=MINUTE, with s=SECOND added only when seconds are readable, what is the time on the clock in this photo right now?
h=11 m=2
